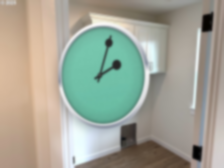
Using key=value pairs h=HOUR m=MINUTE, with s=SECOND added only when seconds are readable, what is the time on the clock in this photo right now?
h=2 m=3
